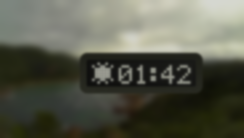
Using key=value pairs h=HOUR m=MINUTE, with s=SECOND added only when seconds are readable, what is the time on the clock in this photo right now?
h=1 m=42
